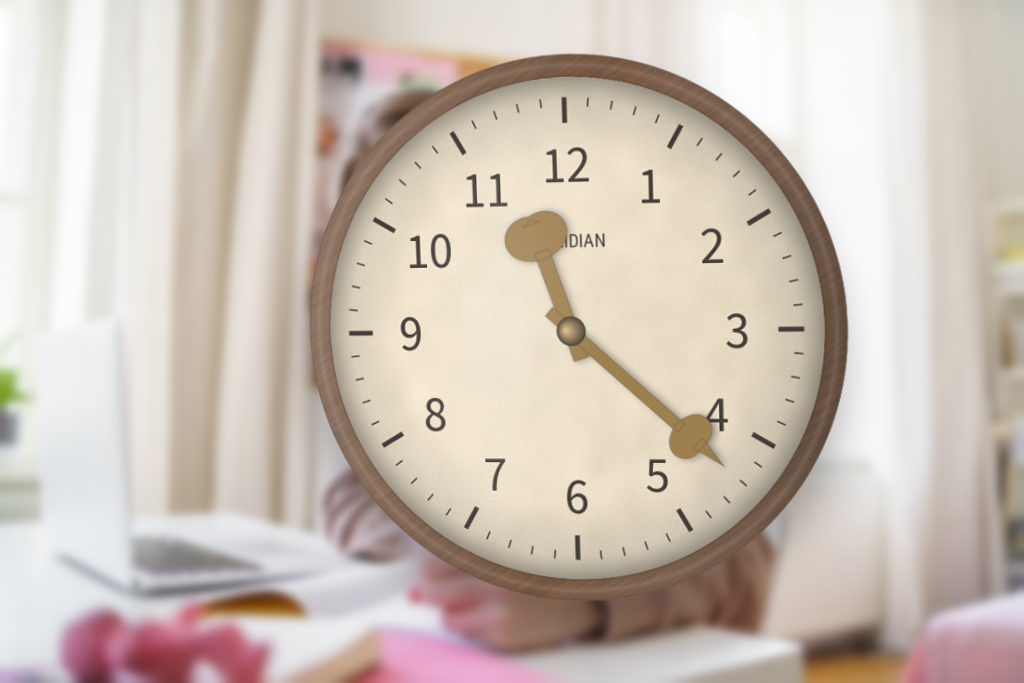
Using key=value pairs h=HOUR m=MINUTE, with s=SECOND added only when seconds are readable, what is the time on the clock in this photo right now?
h=11 m=22
